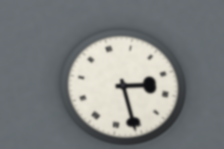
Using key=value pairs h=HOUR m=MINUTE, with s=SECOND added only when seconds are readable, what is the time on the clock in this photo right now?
h=3 m=31
